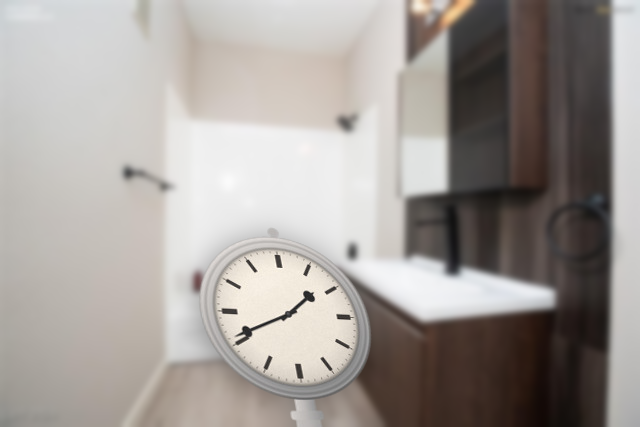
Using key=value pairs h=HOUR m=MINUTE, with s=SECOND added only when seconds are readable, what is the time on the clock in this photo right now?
h=1 m=41
